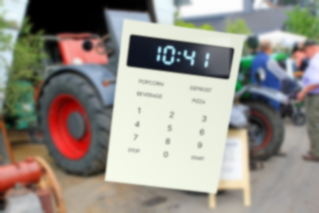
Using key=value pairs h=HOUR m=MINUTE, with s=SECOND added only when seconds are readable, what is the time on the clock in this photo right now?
h=10 m=41
